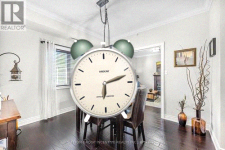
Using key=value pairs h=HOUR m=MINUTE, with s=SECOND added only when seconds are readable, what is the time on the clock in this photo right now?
h=6 m=12
